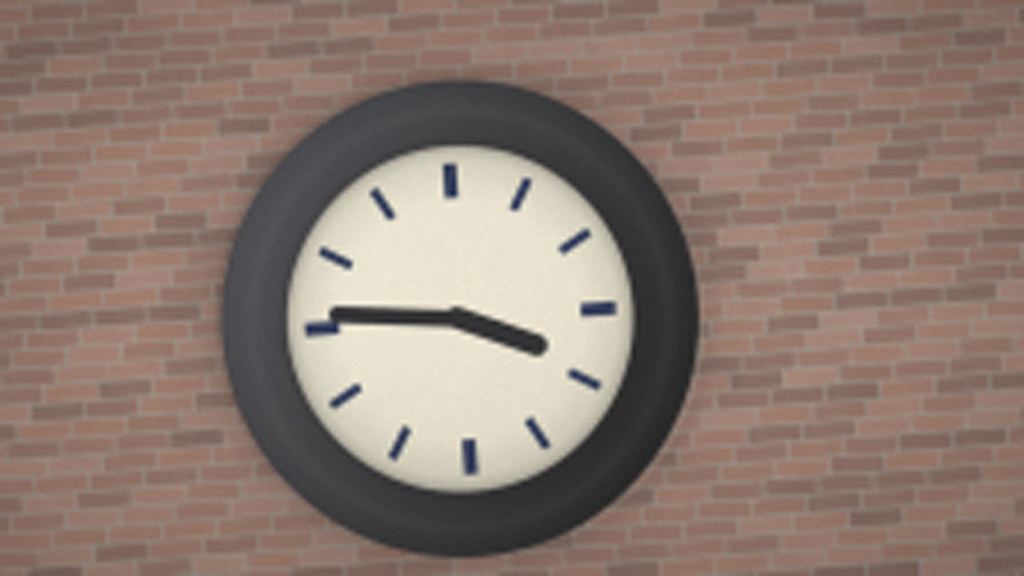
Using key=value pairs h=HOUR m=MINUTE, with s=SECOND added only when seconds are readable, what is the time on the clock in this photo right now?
h=3 m=46
